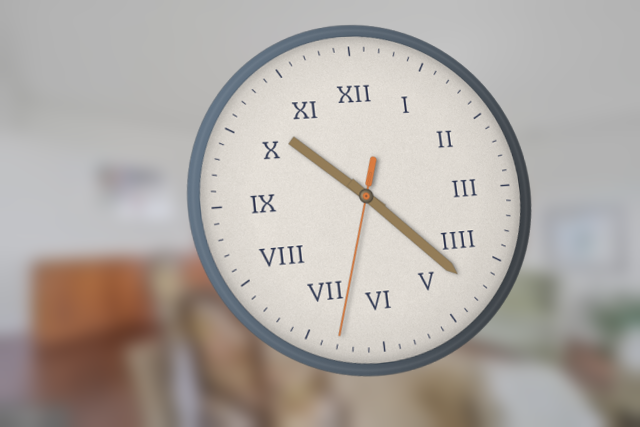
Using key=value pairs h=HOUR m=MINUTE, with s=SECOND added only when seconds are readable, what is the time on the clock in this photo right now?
h=10 m=22 s=33
